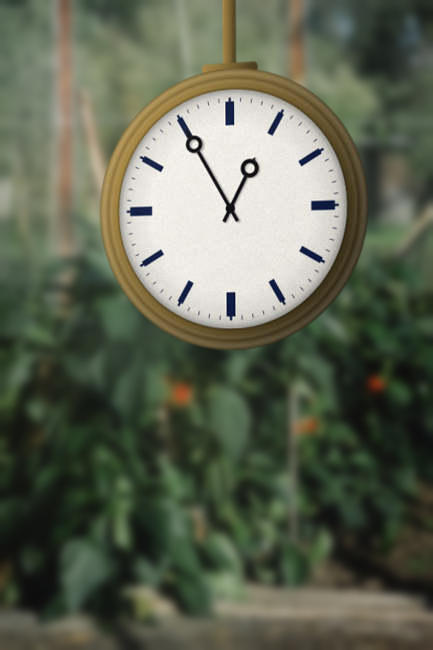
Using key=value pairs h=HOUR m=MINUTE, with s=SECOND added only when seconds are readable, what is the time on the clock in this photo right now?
h=12 m=55
